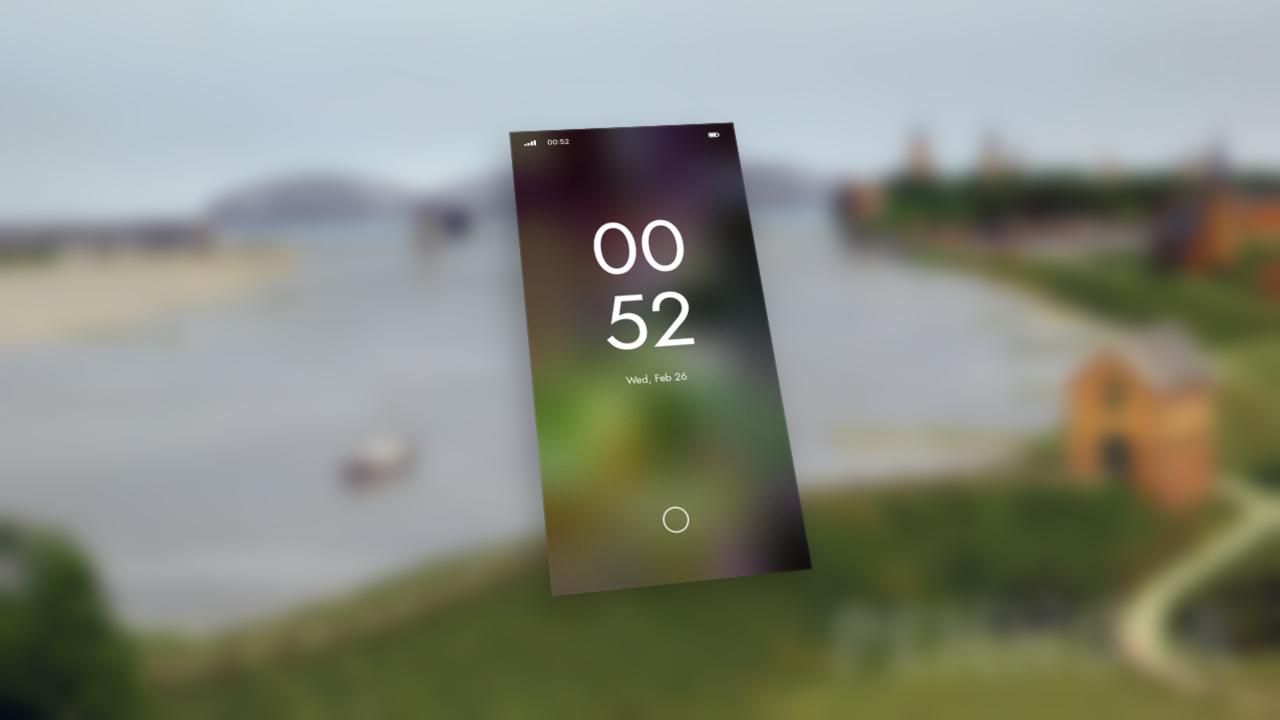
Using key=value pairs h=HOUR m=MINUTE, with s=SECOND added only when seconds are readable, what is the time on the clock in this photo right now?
h=0 m=52
